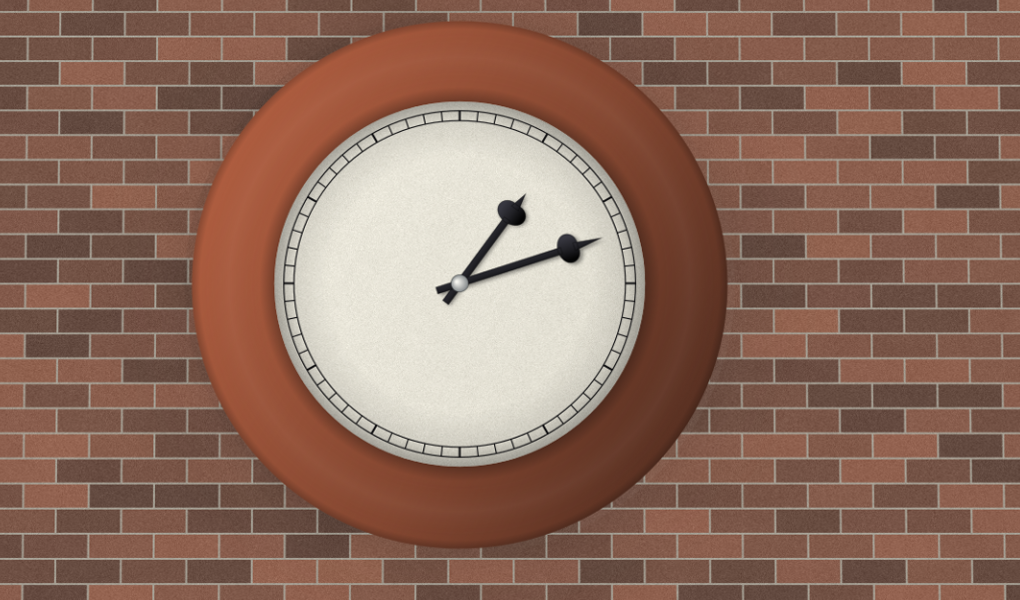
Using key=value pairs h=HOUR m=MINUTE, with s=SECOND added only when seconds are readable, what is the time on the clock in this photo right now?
h=1 m=12
